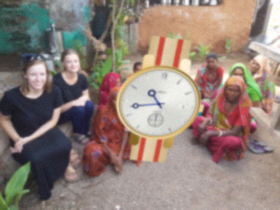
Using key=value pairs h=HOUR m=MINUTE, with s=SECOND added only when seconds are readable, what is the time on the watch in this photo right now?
h=10 m=43
